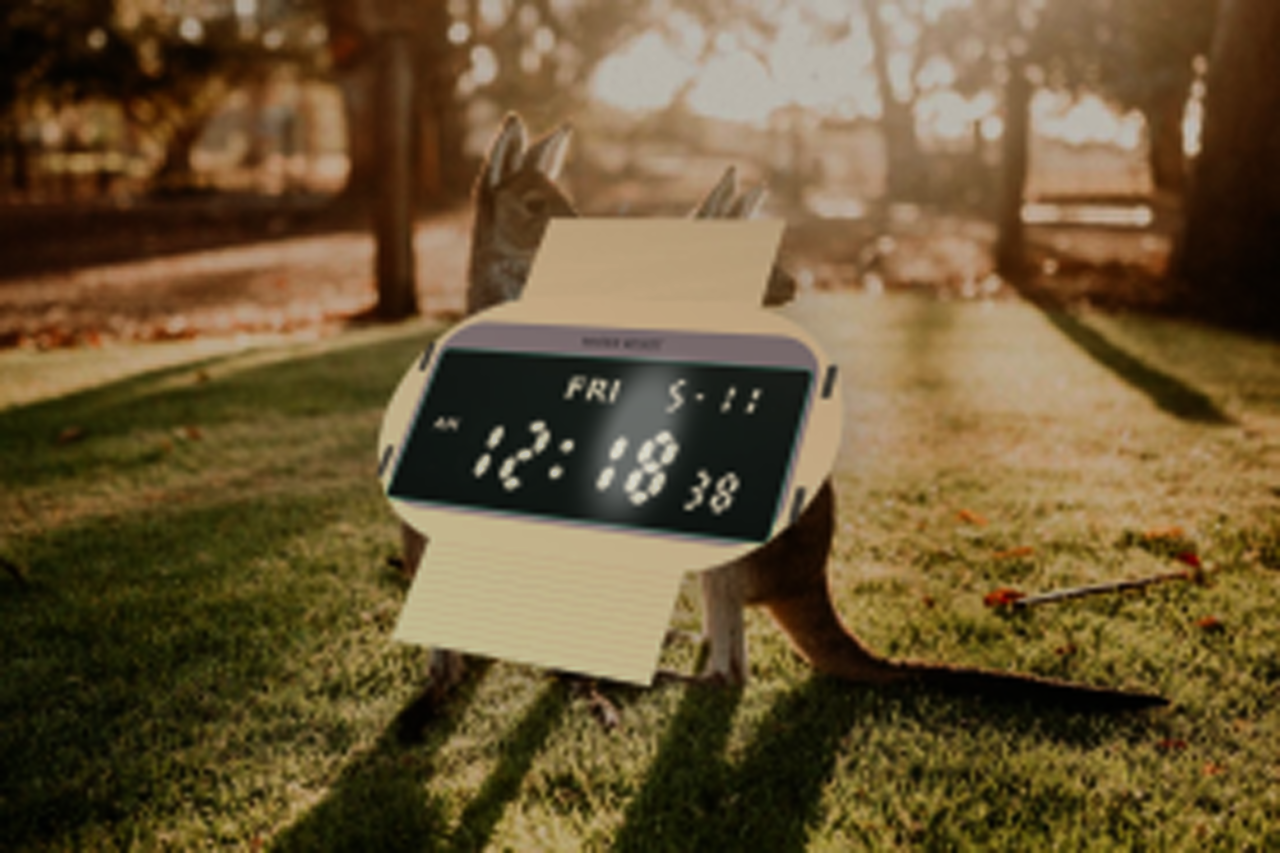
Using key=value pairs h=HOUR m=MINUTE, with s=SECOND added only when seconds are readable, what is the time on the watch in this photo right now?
h=12 m=18 s=38
